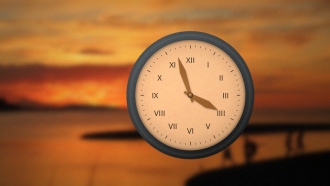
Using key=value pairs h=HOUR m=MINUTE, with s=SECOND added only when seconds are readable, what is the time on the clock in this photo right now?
h=3 m=57
